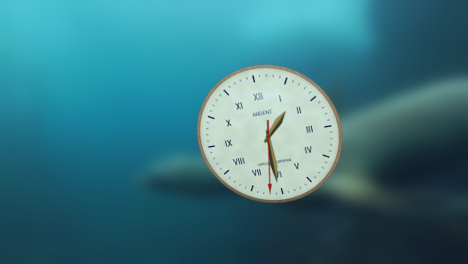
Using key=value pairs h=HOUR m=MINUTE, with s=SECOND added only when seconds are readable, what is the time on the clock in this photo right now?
h=1 m=30 s=32
